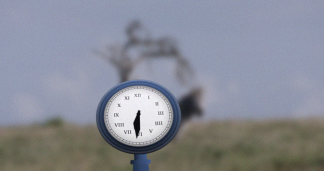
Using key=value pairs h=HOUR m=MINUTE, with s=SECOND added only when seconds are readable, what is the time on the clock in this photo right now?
h=6 m=31
